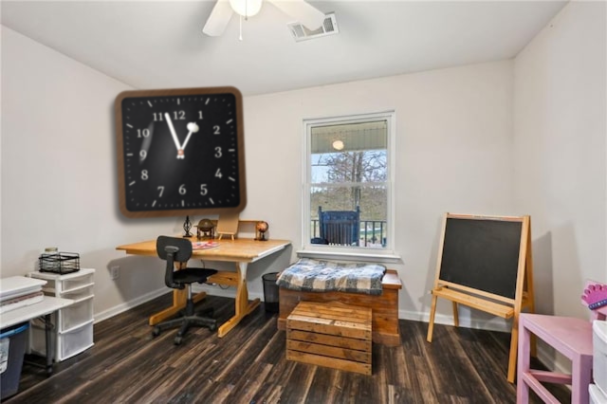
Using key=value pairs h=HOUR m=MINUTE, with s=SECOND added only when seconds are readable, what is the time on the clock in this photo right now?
h=12 m=57
